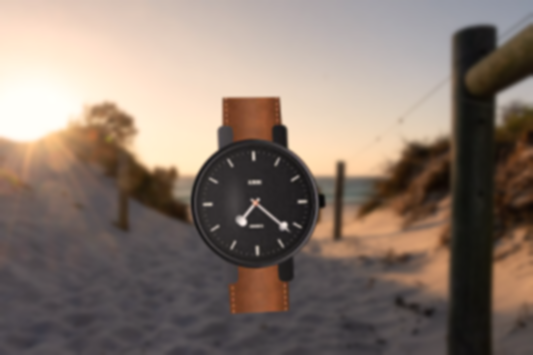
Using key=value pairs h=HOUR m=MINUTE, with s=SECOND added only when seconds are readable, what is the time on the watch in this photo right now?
h=7 m=22
